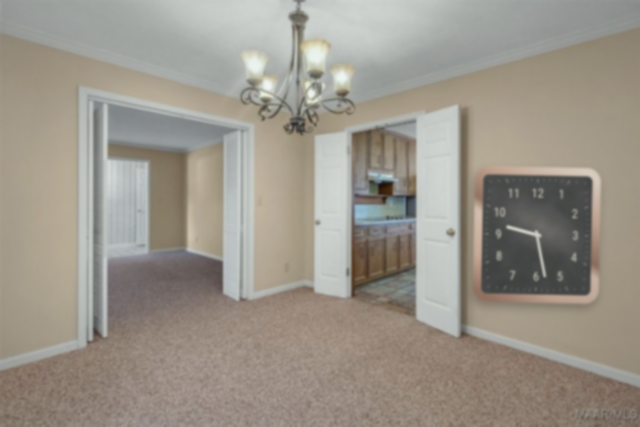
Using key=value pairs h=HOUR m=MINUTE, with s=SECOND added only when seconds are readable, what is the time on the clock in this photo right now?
h=9 m=28
